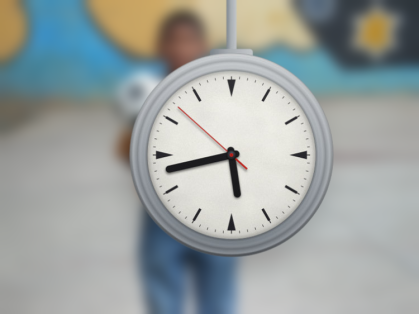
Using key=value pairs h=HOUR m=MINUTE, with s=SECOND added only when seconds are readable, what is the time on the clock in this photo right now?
h=5 m=42 s=52
